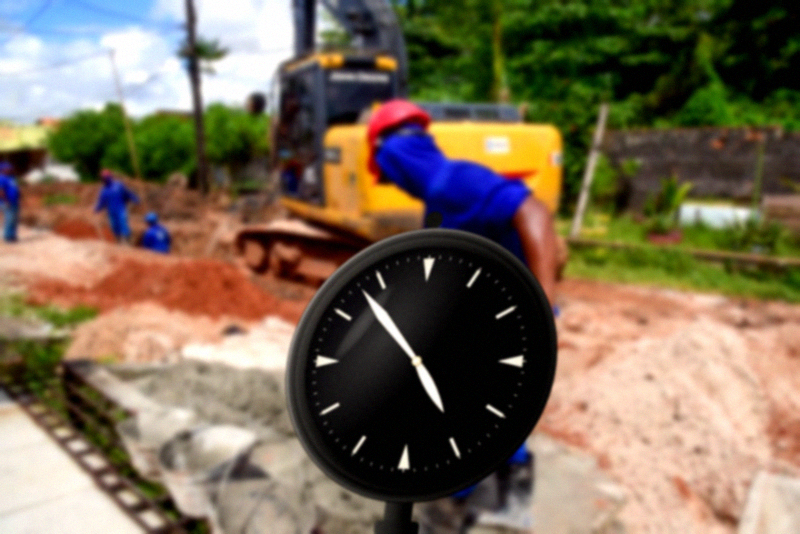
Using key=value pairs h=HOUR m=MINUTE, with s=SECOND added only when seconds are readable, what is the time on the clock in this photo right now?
h=4 m=53
